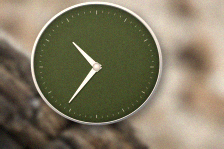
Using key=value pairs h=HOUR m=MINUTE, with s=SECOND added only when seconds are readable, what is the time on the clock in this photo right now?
h=10 m=36
